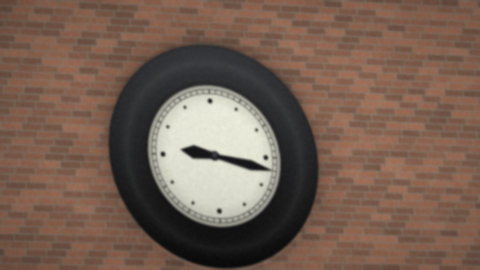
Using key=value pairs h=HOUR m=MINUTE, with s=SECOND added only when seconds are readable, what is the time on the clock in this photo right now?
h=9 m=17
